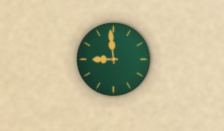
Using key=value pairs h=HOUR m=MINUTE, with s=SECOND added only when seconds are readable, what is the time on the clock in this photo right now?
h=8 m=59
